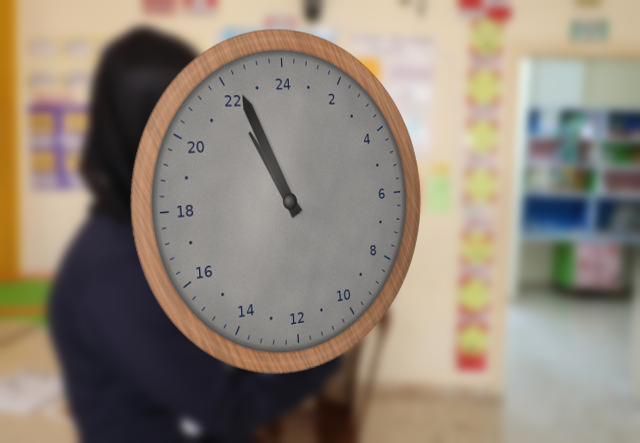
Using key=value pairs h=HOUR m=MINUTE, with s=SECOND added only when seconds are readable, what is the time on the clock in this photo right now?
h=21 m=56
